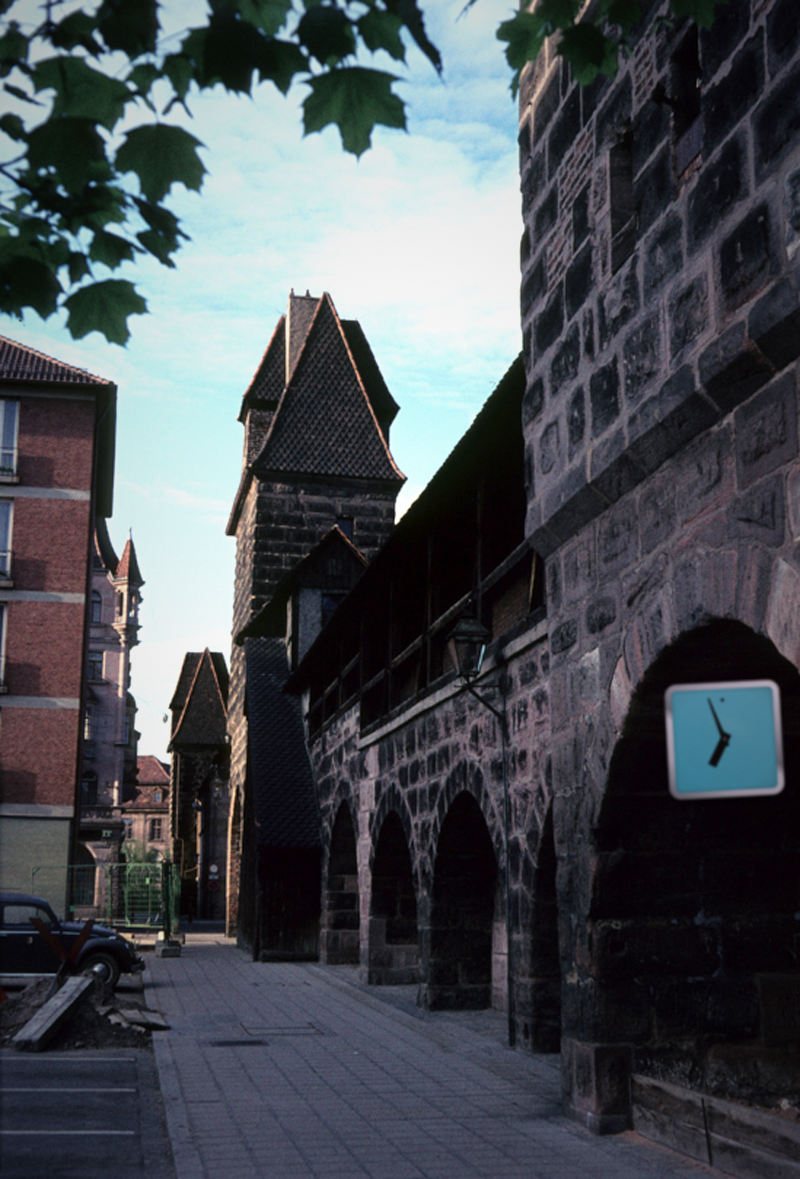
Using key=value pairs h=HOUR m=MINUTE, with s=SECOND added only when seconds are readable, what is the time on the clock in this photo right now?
h=6 m=57
